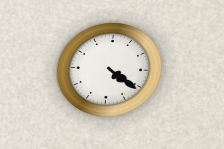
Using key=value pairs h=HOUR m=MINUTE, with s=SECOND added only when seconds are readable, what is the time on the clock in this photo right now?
h=4 m=21
